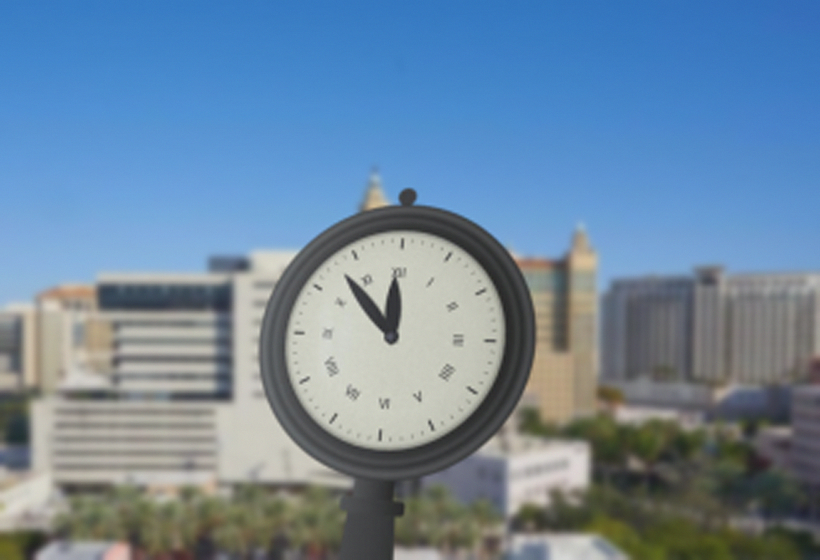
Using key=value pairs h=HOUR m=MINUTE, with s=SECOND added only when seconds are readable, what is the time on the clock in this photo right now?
h=11 m=53
